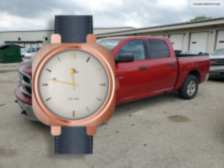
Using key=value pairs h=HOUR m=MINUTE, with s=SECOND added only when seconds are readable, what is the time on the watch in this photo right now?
h=11 m=47
